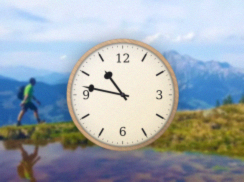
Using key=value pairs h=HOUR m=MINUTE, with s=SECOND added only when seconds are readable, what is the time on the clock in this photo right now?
h=10 m=47
